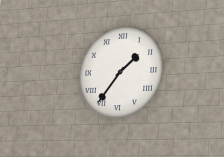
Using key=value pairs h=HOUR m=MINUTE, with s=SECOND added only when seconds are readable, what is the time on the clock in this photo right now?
h=1 m=36
